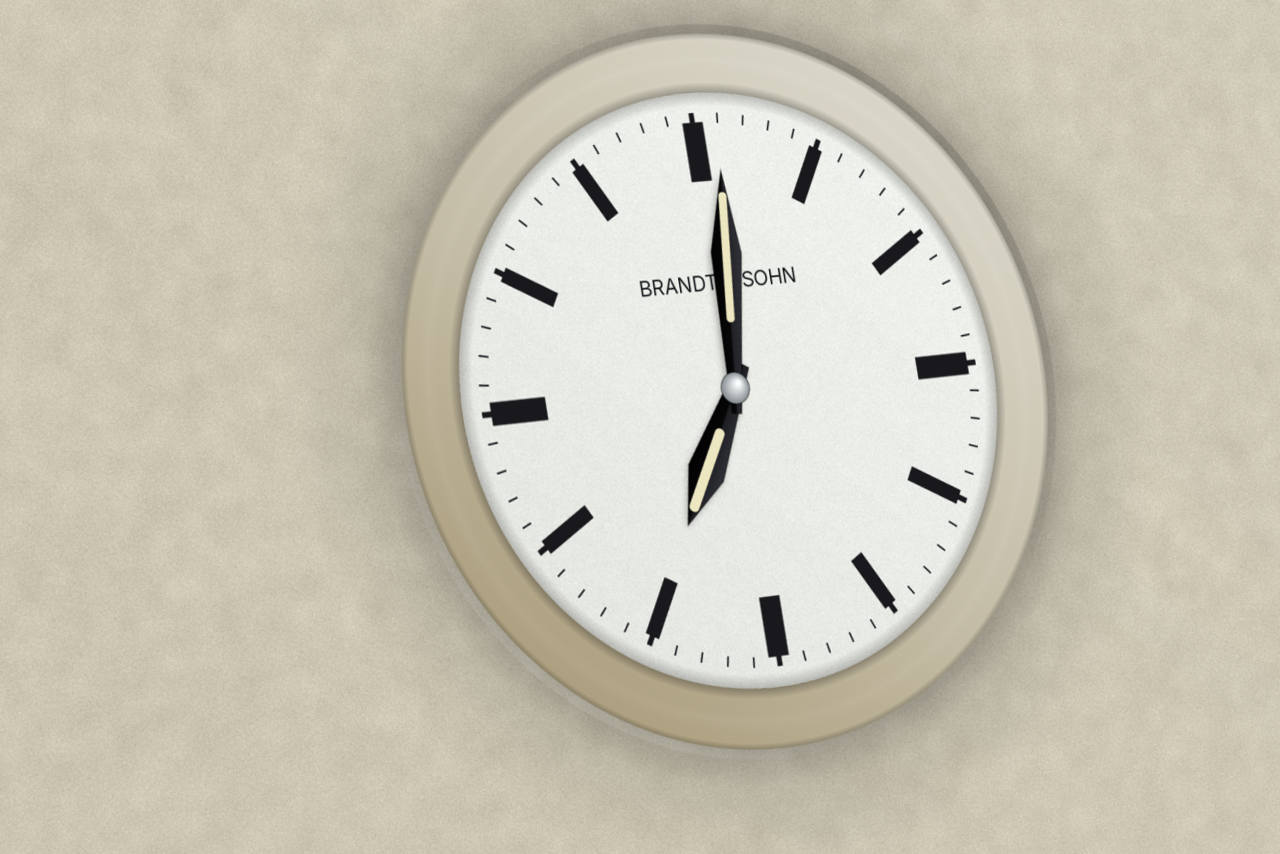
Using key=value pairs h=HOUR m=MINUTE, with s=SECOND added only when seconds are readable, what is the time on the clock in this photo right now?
h=7 m=1
